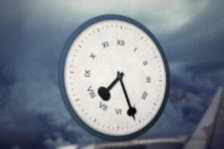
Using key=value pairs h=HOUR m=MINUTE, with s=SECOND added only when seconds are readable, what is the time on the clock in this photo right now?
h=7 m=26
